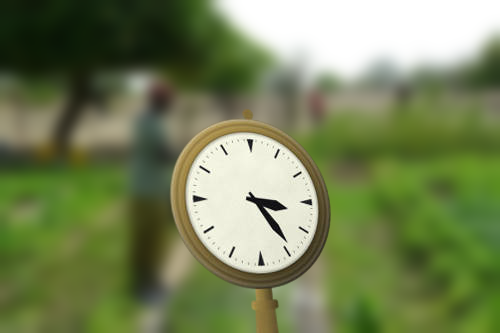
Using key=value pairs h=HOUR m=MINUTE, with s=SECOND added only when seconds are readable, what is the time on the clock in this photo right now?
h=3 m=24
